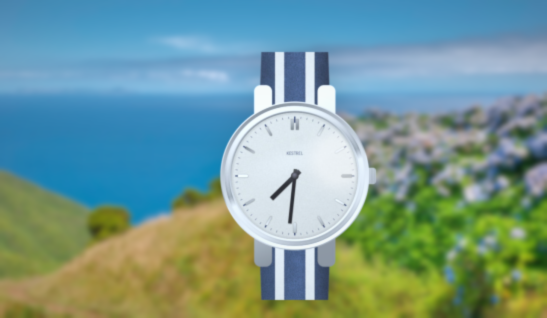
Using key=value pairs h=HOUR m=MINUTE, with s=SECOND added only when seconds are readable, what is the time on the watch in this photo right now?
h=7 m=31
